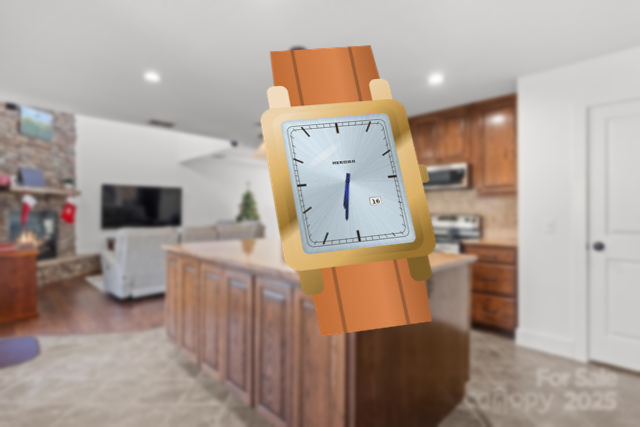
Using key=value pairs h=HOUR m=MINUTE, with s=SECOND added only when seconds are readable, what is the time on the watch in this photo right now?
h=6 m=32
